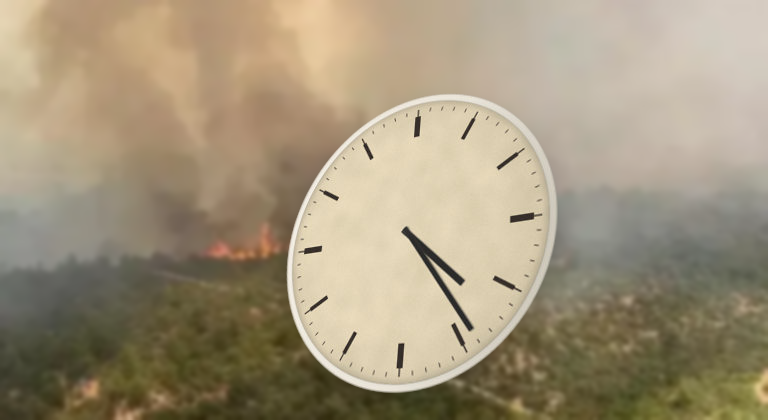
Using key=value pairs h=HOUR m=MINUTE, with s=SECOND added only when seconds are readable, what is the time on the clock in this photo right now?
h=4 m=24
